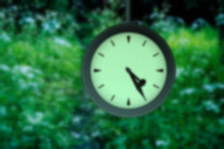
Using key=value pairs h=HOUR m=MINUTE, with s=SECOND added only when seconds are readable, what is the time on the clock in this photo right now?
h=4 m=25
